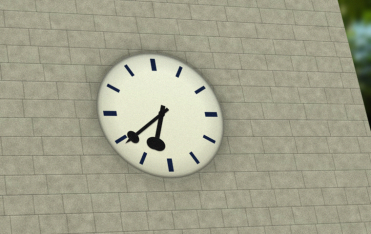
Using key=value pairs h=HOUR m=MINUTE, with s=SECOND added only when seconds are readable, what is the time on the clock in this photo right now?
h=6 m=39
